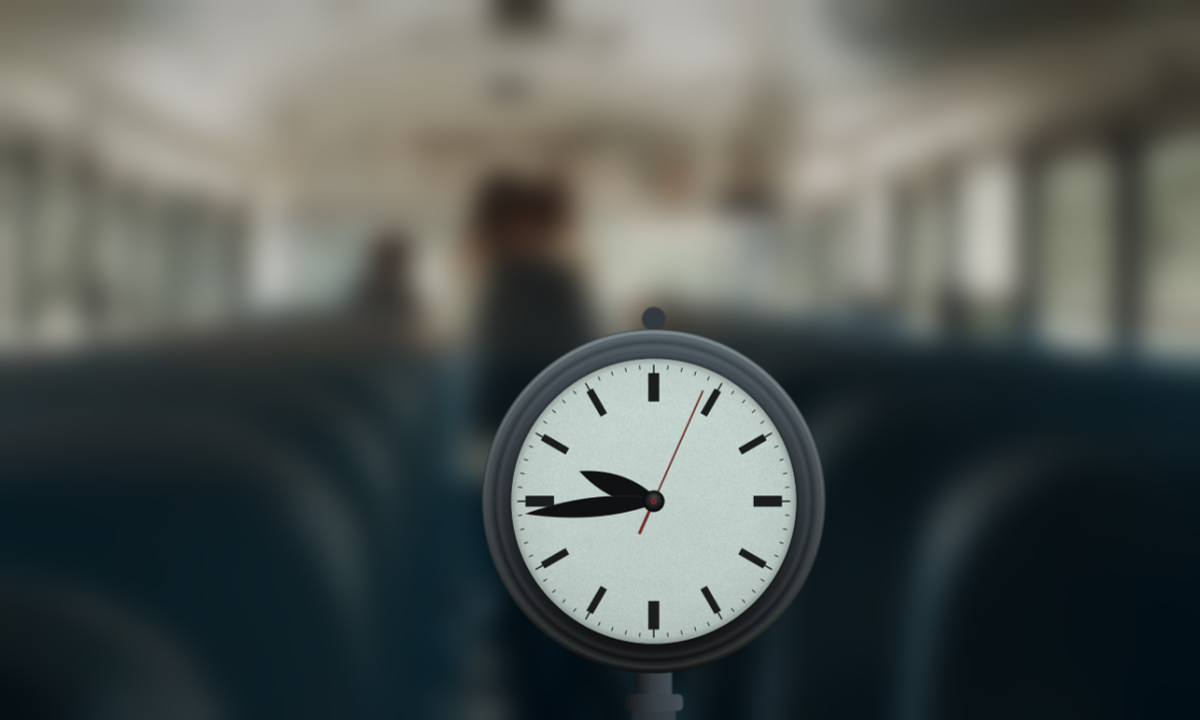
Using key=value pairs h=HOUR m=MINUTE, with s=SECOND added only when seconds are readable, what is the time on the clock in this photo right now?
h=9 m=44 s=4
